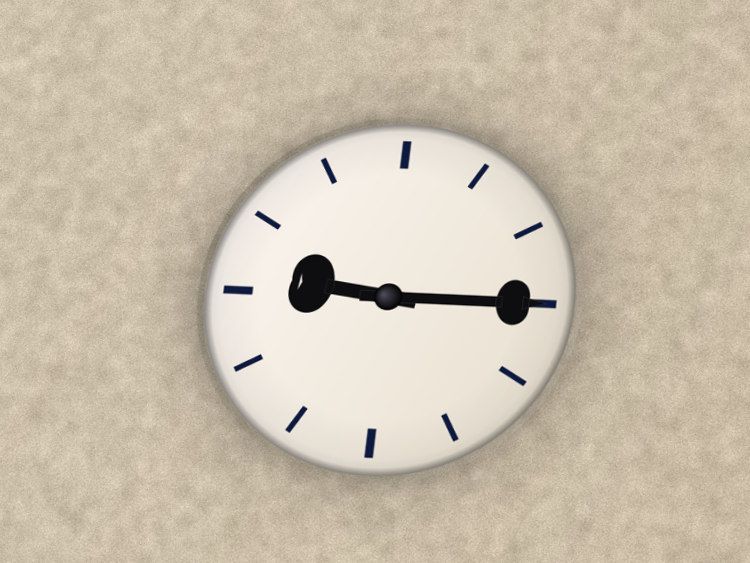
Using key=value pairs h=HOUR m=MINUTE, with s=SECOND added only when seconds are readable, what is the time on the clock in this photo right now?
h=9 m=15
